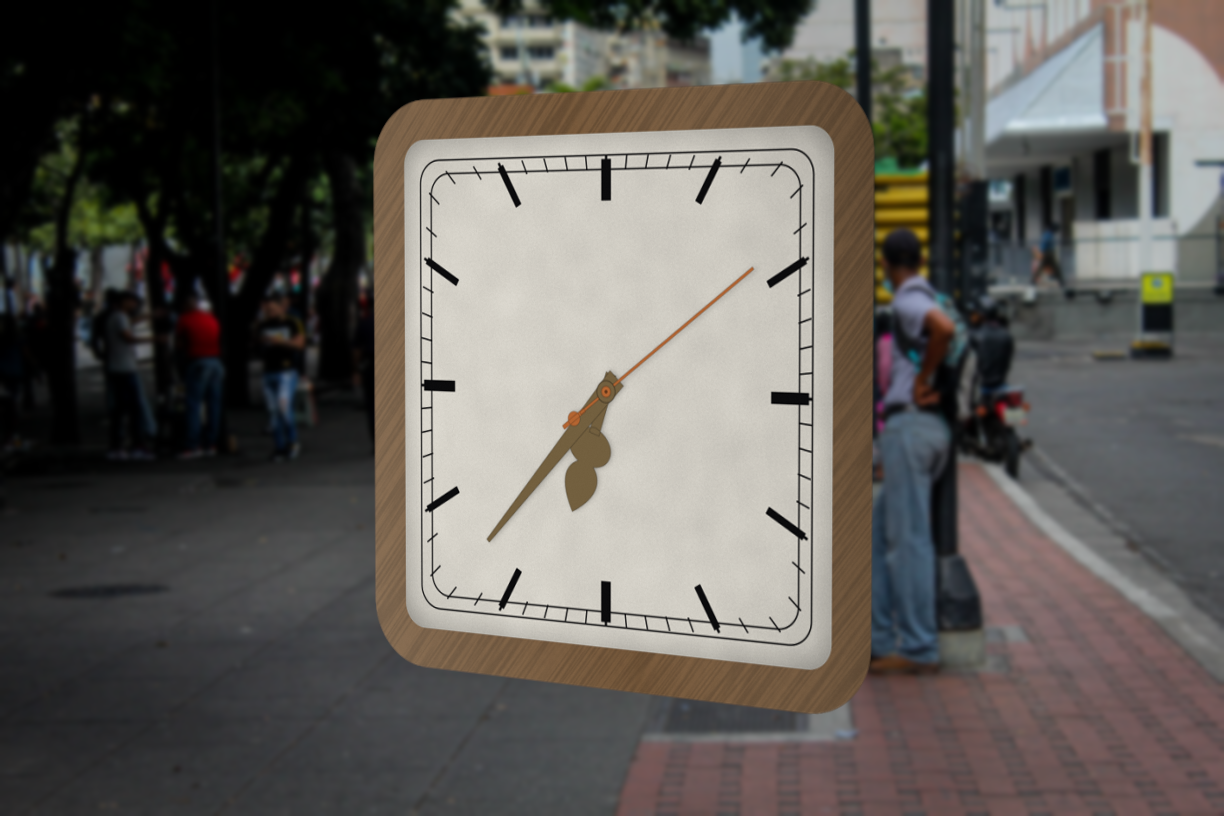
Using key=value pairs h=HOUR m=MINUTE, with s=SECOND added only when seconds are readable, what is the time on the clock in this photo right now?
h=6 m=37 s=9
